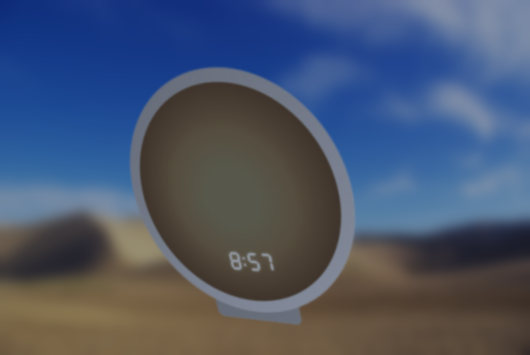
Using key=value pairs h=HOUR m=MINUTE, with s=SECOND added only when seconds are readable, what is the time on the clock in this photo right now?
h=8 m=57
